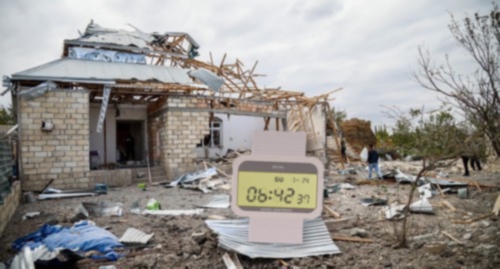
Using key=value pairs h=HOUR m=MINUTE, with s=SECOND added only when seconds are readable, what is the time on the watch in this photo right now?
h=6 m=42
